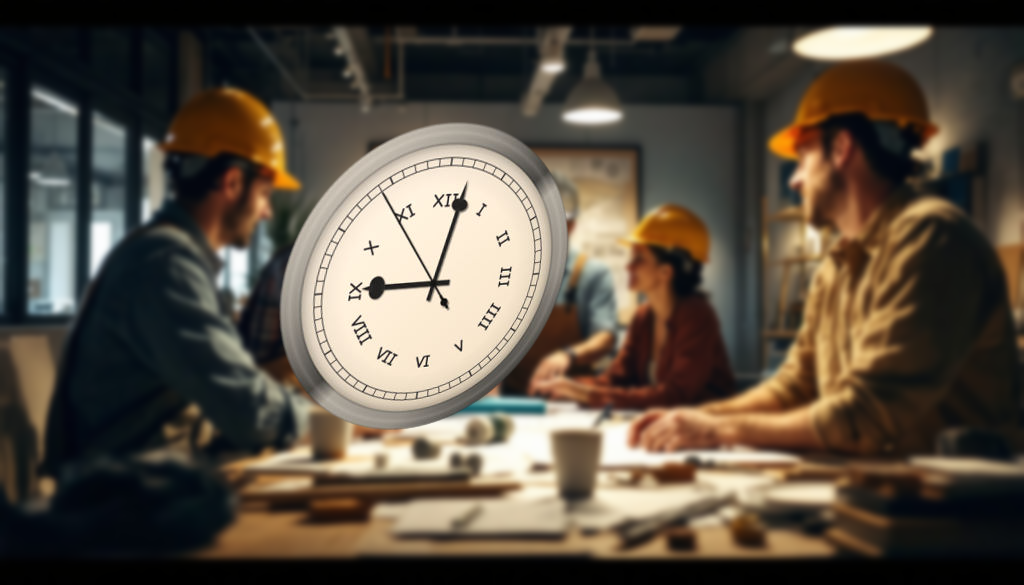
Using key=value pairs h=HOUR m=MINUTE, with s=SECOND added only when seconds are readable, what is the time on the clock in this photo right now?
h=9 m=1 s=54
